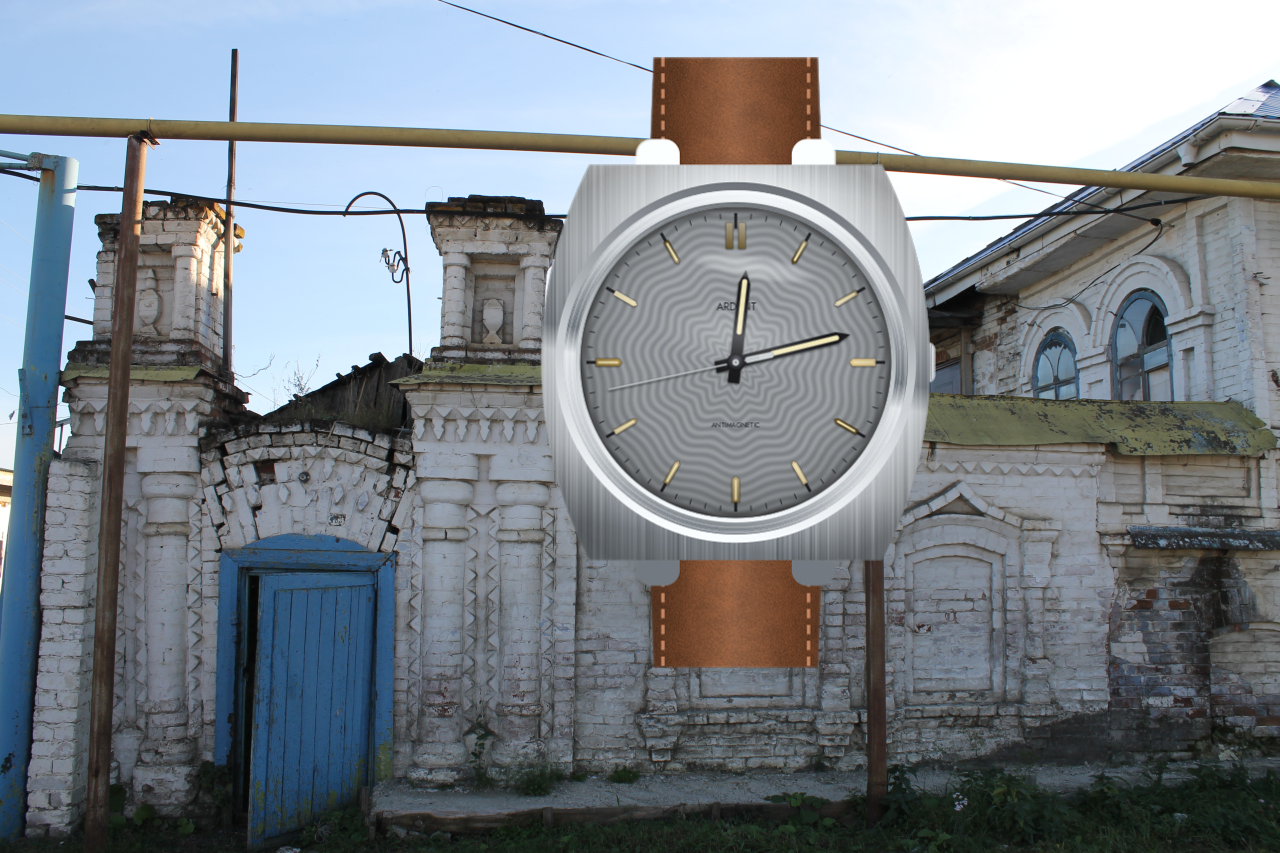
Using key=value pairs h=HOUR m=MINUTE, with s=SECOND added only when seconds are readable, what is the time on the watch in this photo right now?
h=12 m=12 s=43
